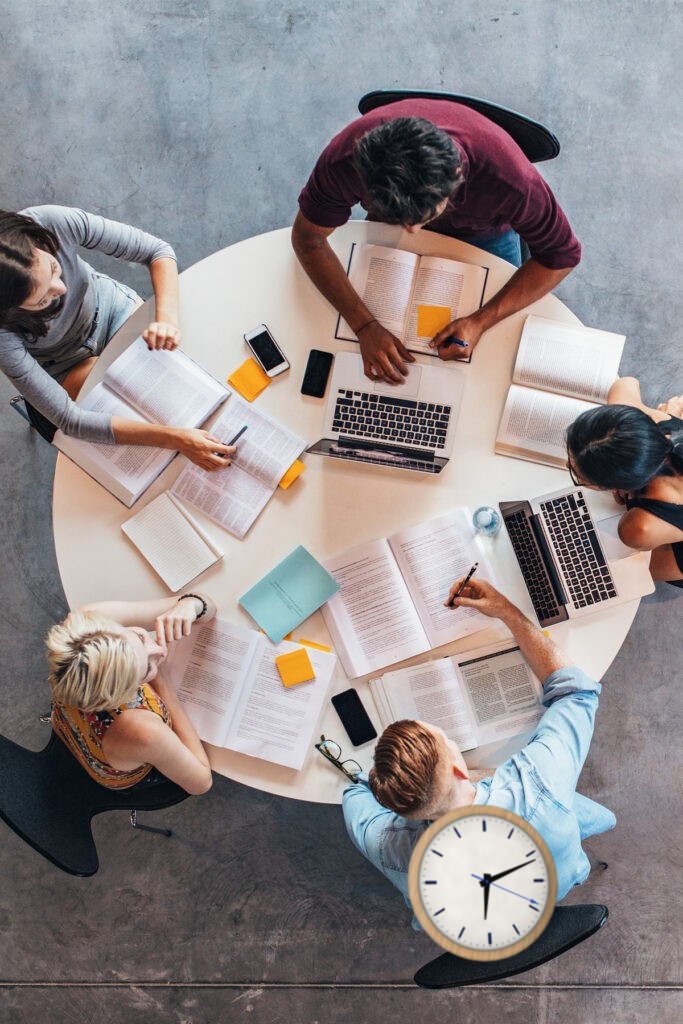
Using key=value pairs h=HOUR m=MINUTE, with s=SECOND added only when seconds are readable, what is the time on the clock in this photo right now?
h=6 m=11 s=19
